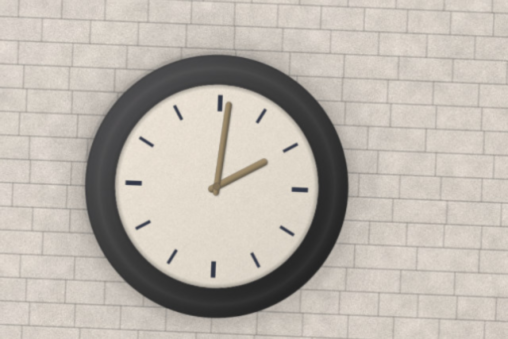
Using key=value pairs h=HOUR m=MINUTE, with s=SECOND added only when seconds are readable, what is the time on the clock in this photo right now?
h=2 m=1
